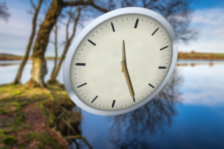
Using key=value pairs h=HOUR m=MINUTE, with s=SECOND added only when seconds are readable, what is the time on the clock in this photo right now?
h=11 m=25
